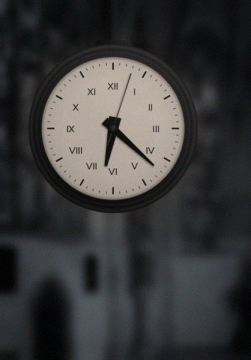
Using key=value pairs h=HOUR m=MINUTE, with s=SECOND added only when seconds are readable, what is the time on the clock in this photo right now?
h=6 m=22 s=3
